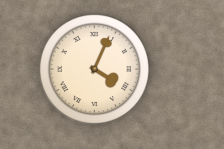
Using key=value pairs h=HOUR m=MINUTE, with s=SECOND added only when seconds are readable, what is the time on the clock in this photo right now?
h=4 m=4
